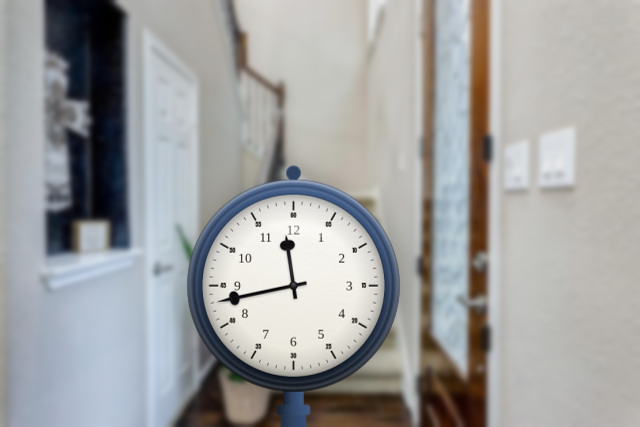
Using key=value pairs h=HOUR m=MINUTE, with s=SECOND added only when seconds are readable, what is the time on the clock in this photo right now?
h=11 m=43
